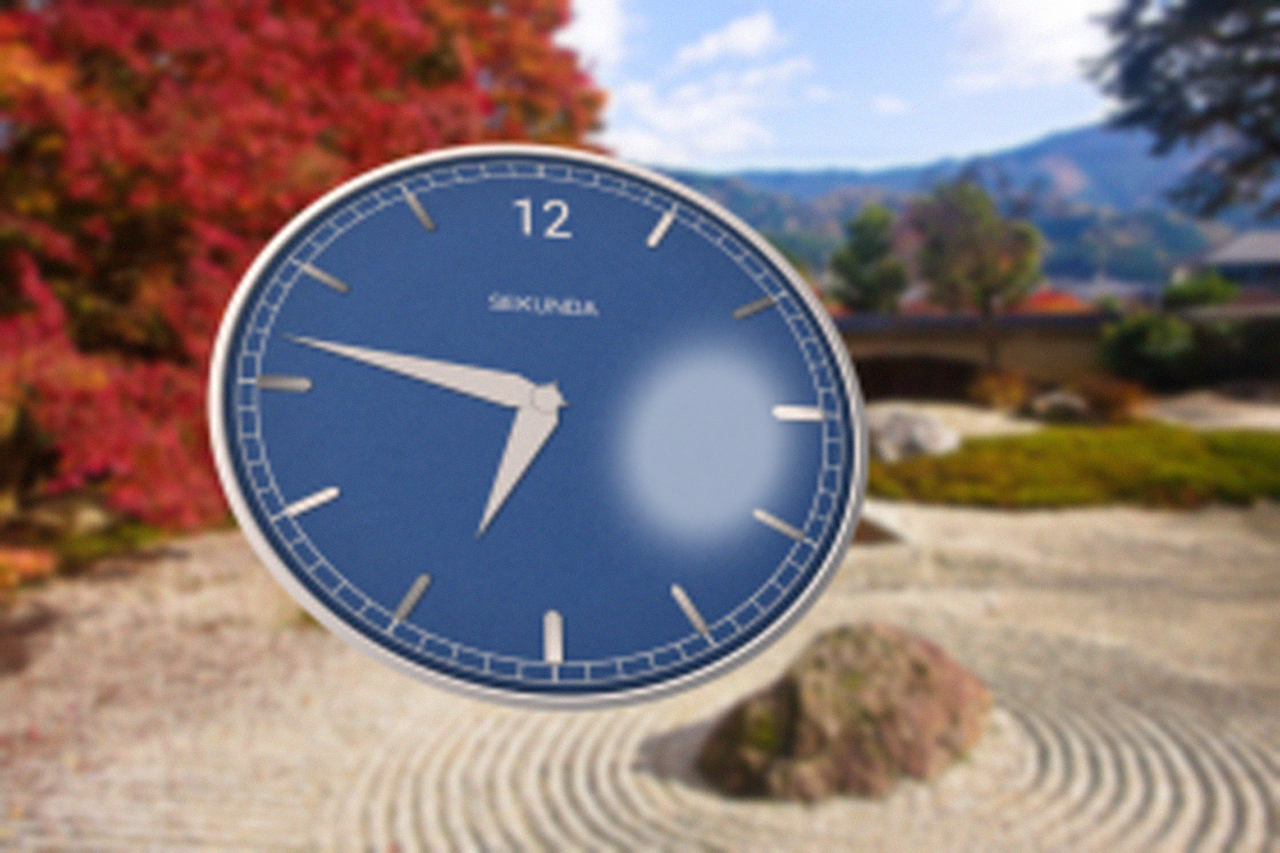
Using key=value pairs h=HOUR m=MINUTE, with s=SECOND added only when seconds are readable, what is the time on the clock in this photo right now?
h=6 m=47
